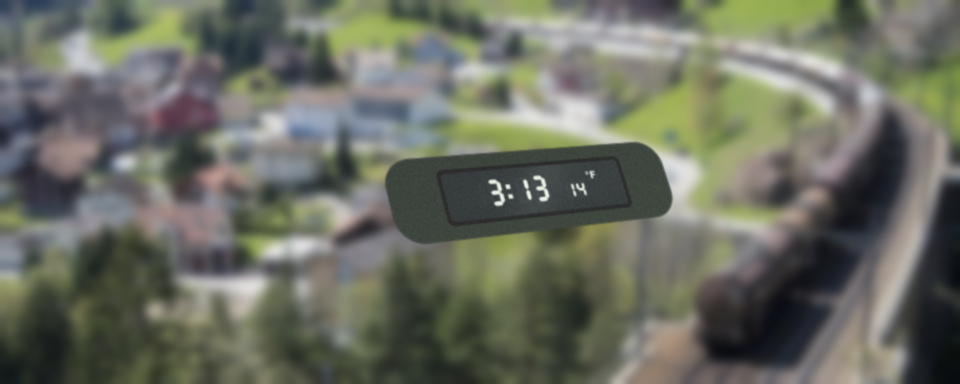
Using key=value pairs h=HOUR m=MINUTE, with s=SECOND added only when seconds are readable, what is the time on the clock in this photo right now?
h=3 m=13
